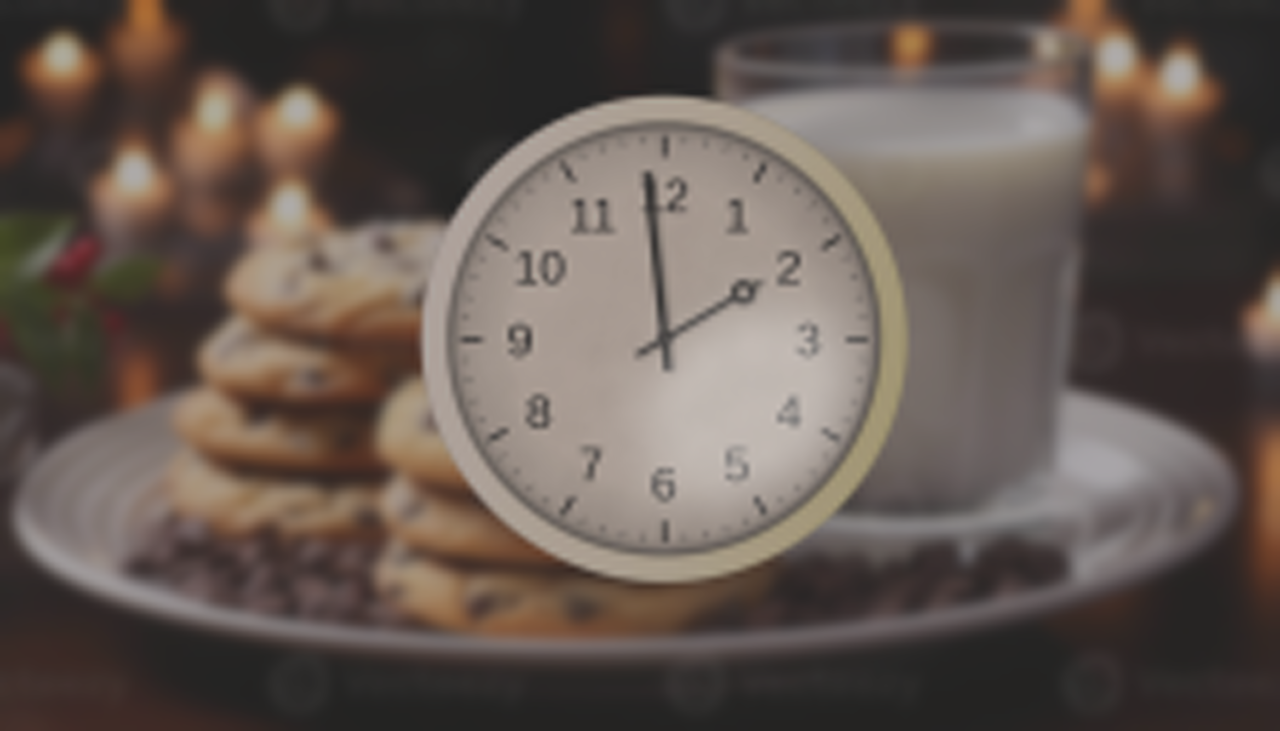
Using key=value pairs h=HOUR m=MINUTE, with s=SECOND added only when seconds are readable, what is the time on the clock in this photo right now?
h=1 m=59
